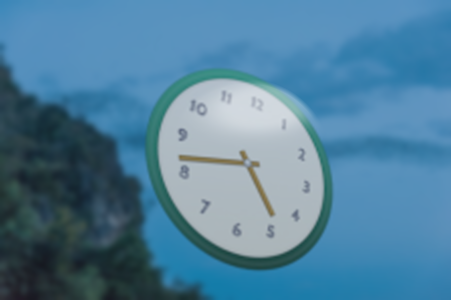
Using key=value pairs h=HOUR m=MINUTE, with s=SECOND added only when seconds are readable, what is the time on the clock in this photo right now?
h=4 m=42
